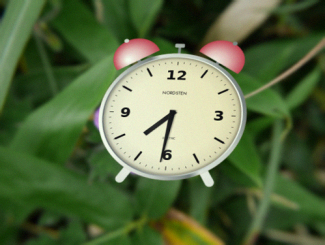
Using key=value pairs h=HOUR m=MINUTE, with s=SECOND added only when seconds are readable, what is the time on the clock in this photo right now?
h=7 m=31
